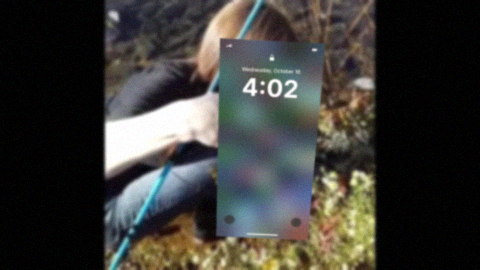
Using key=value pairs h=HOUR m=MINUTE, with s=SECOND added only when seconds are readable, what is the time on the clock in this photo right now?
h=4 m=2
